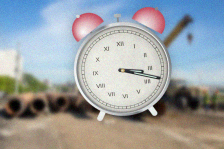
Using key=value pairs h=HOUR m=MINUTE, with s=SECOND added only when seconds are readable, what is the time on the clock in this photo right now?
h=3 m=18
